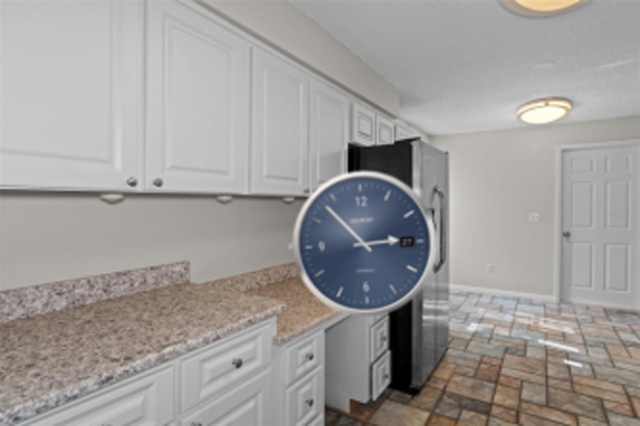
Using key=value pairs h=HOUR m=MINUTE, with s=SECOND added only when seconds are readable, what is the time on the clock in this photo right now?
h=2 m=53
